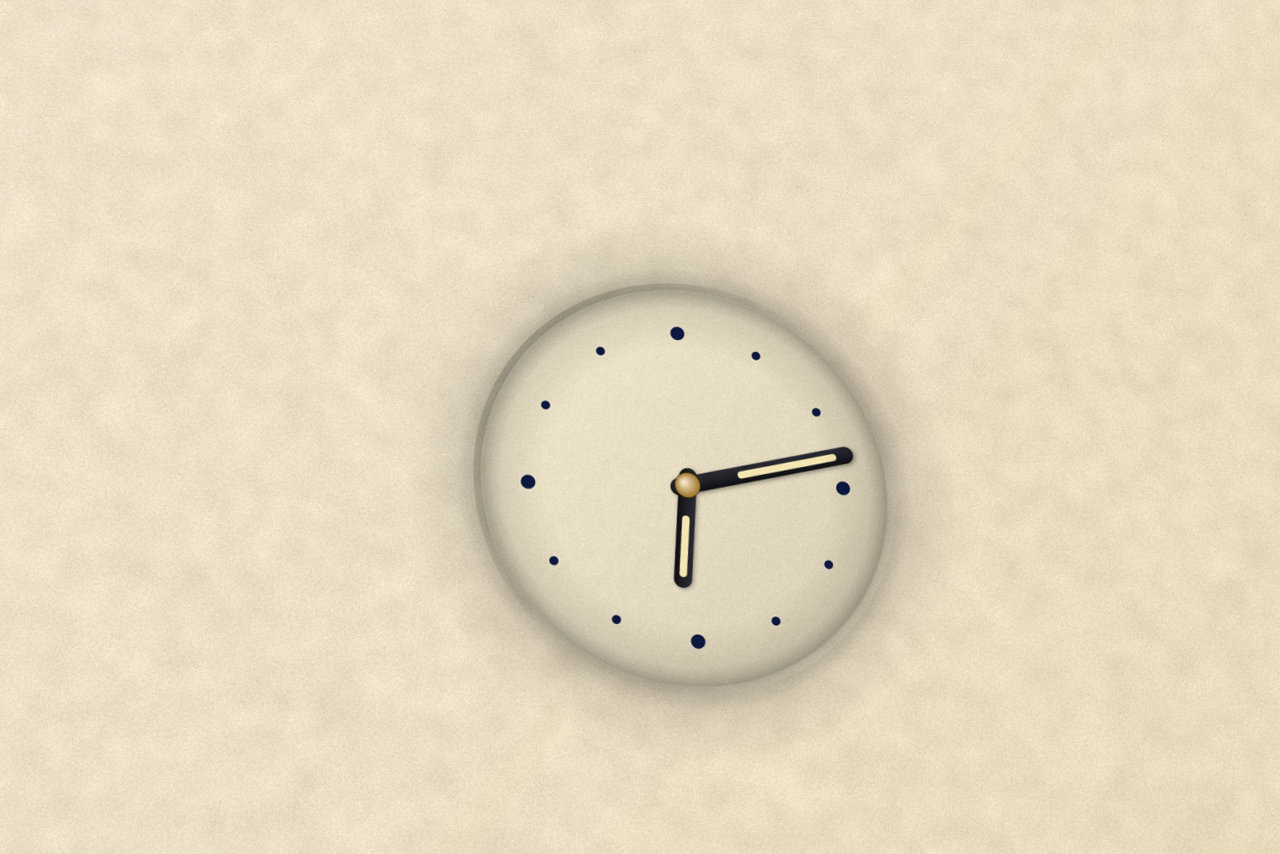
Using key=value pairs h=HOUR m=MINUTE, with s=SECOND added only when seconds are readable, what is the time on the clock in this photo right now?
h=6 m=13
